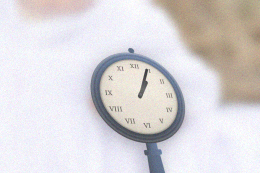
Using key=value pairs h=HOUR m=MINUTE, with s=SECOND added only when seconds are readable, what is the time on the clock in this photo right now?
h=1 m=4
